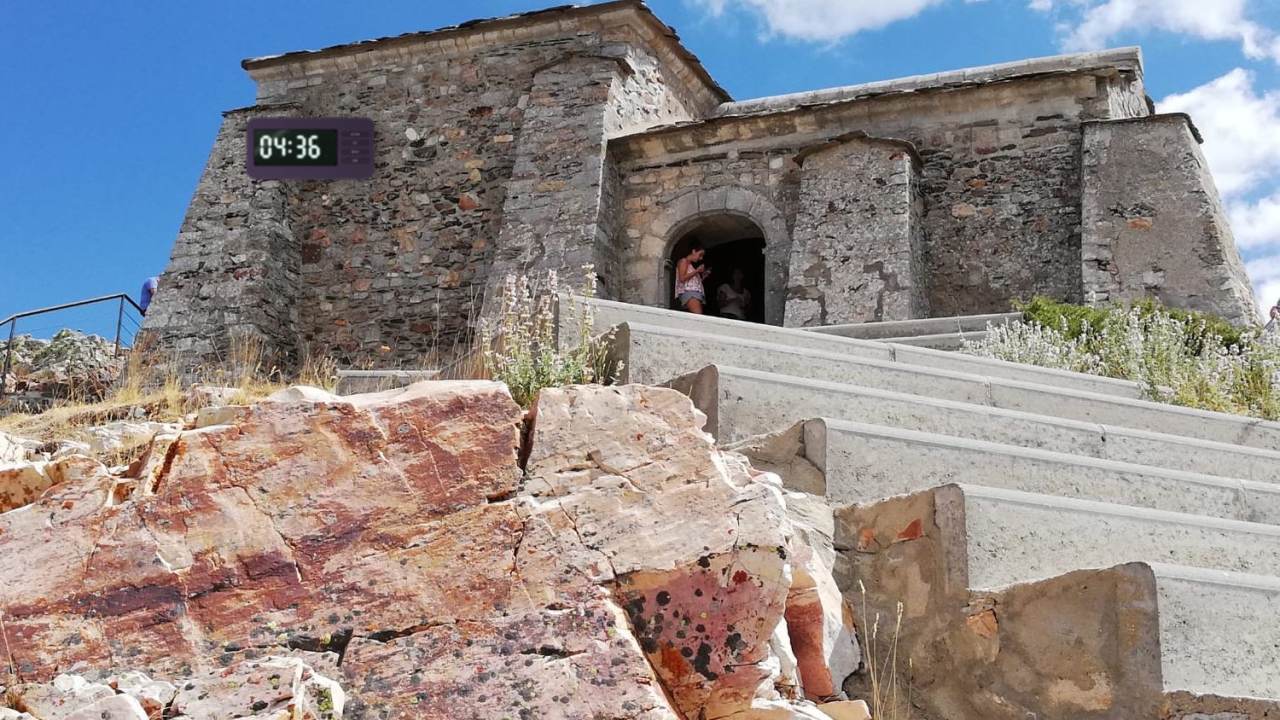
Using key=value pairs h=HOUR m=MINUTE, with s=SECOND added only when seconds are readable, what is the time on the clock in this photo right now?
h=4 m=36
